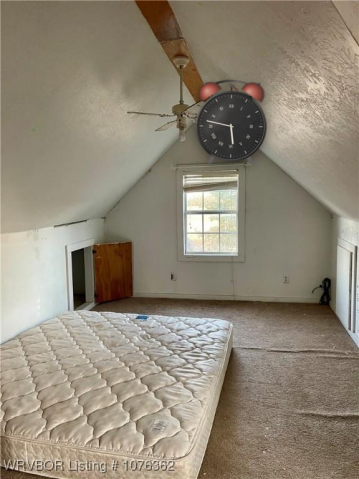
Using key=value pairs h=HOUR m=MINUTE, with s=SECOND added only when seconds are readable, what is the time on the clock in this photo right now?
h=5 m=47
